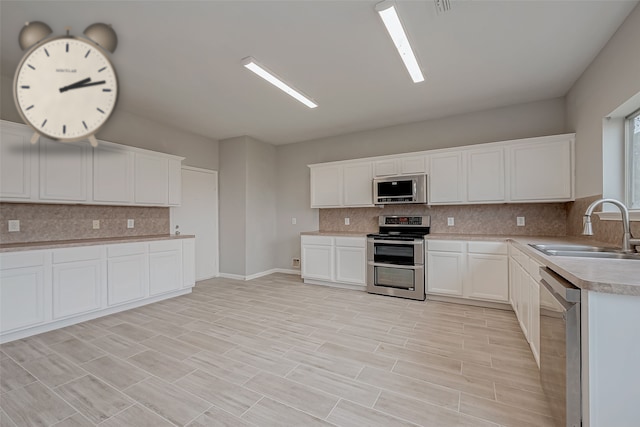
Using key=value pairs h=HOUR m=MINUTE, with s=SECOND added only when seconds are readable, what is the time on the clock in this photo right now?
h=2 m=13
